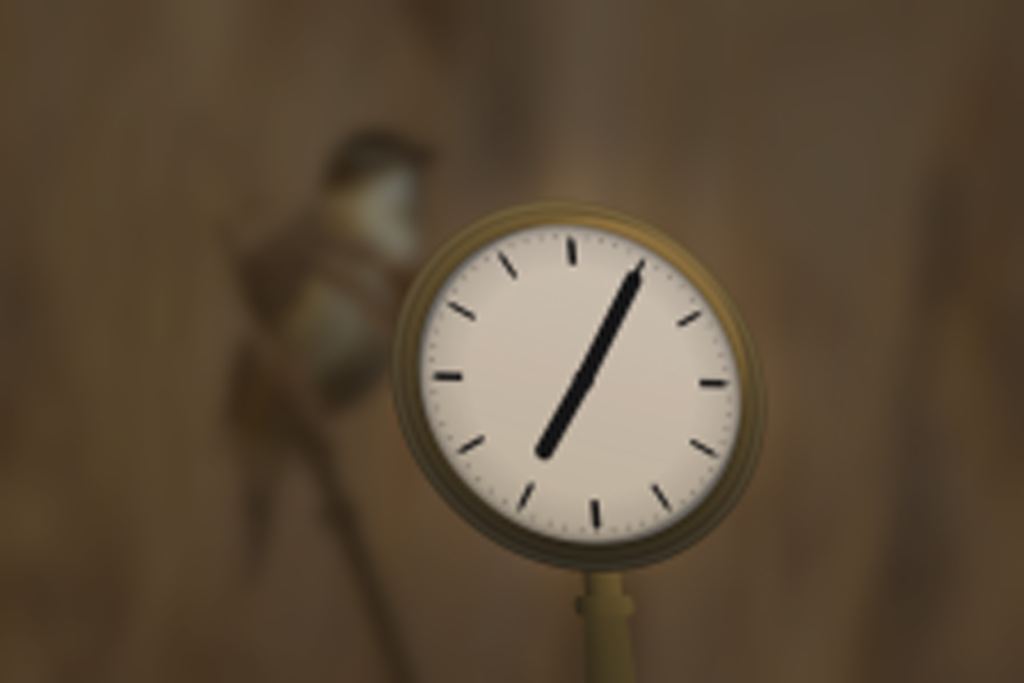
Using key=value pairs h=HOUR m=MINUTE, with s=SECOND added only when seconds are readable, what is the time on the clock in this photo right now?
h=7 m=5
